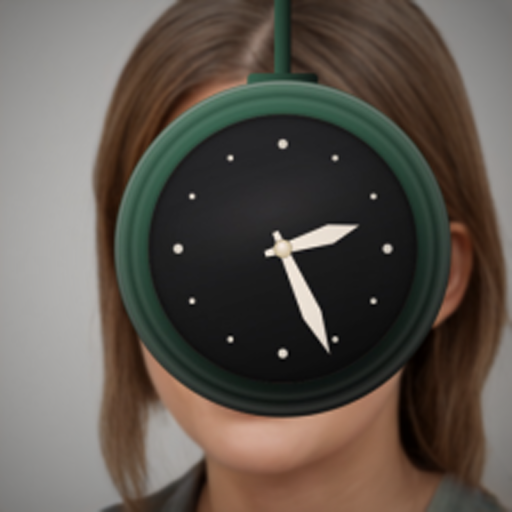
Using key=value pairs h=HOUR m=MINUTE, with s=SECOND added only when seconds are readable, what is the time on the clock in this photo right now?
h=2 m=26
